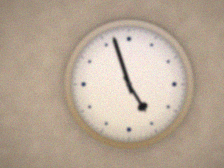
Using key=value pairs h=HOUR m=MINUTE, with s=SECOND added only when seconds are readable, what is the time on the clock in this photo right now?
h=4 m=57
